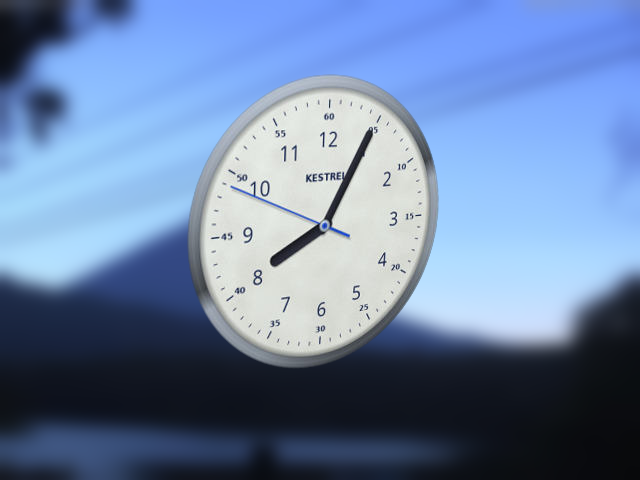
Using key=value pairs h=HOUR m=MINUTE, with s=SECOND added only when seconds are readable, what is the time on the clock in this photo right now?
h=8 m=4 s=49
